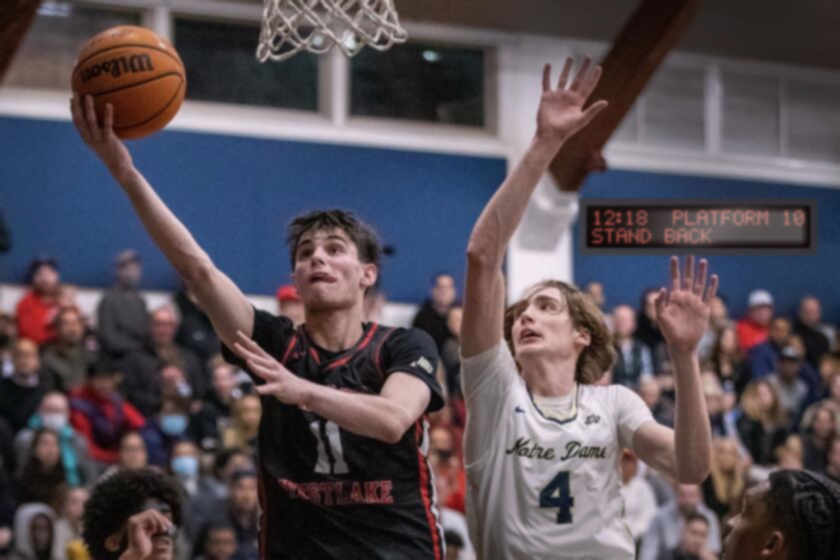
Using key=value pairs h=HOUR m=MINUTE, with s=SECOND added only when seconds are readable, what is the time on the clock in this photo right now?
h=12 m=18
